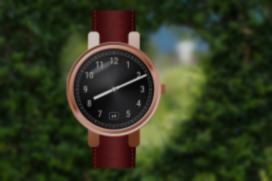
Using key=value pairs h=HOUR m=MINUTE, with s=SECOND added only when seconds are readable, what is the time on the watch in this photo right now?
h=8 m=11
